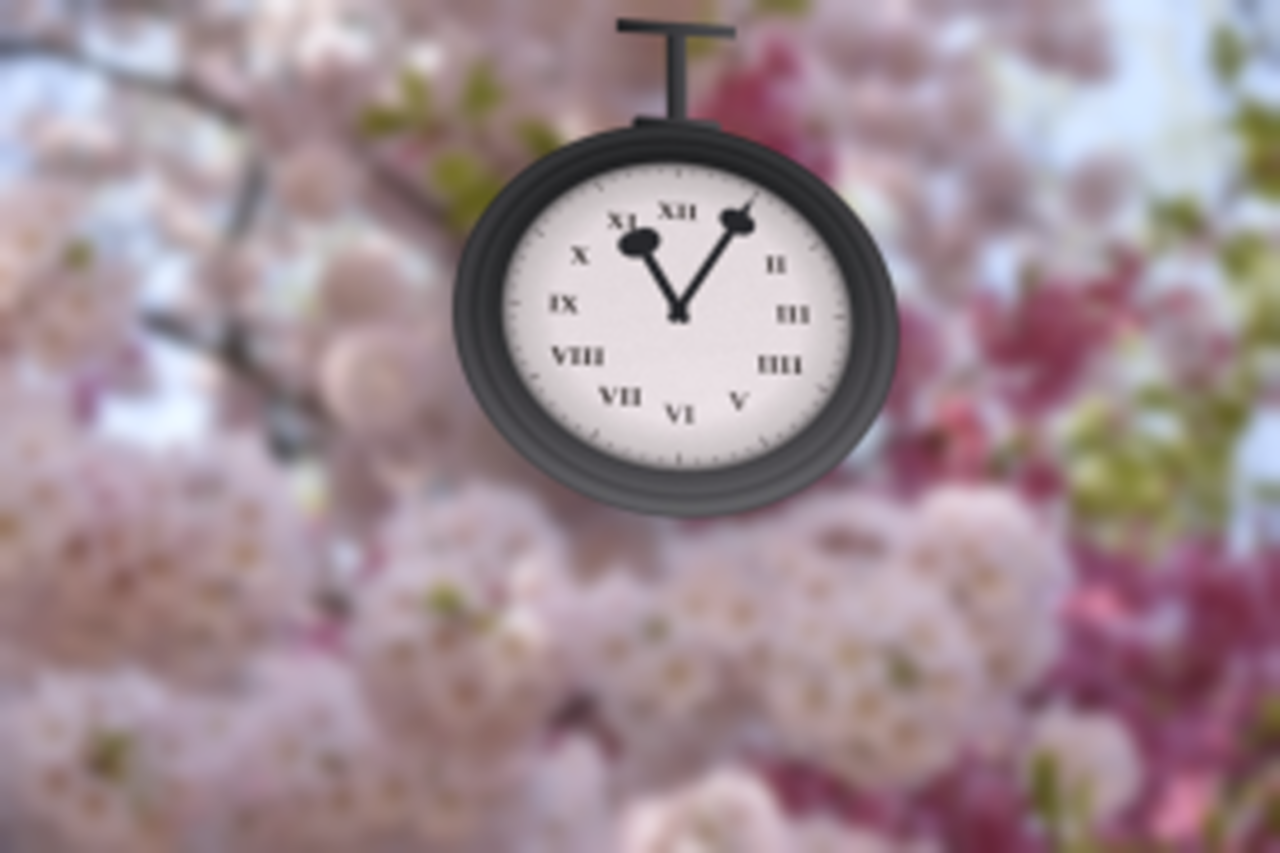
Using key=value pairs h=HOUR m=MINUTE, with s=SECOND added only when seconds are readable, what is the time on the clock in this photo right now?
h=11 m=5
